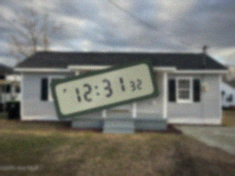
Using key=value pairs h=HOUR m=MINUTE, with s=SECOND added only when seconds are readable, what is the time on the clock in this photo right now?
h=12 m=31
